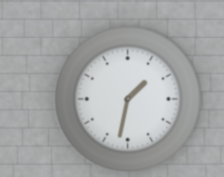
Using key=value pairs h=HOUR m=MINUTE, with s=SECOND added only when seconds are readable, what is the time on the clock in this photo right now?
h=1 m=32
